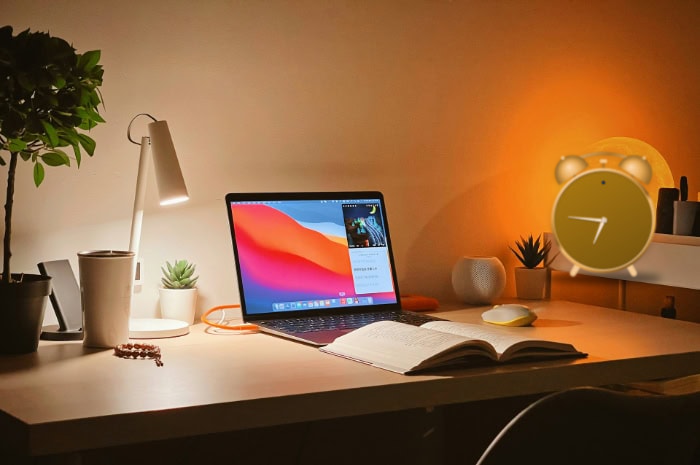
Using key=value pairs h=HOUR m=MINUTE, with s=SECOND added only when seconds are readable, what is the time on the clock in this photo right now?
h=6 m=46
